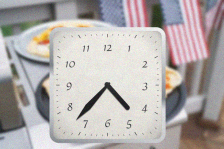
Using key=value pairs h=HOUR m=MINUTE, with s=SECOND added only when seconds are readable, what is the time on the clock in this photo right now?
h=4 m=37
